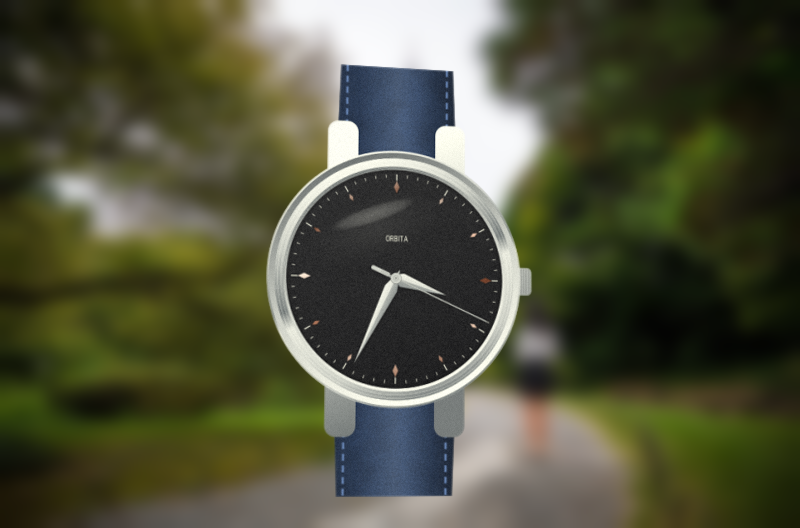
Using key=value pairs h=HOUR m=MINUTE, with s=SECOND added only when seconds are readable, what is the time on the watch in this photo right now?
h=3 m=34 s=19
